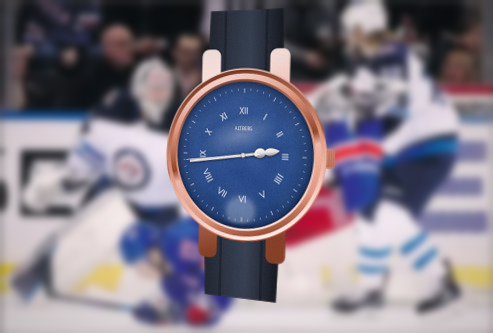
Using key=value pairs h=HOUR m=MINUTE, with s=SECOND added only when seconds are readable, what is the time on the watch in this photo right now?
h=2 m=43 s=44
